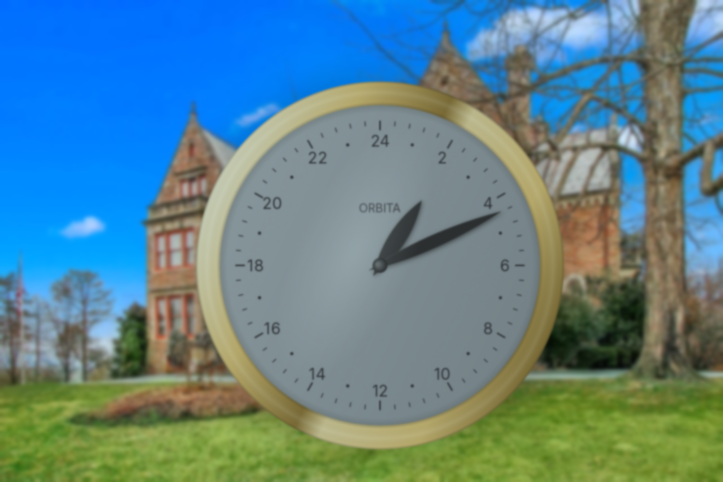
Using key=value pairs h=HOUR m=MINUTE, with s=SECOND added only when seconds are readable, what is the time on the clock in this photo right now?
h=2 m=11
